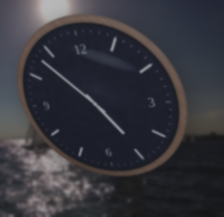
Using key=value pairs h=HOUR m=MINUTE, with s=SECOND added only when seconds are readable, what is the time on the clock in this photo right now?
h=4 m=53
